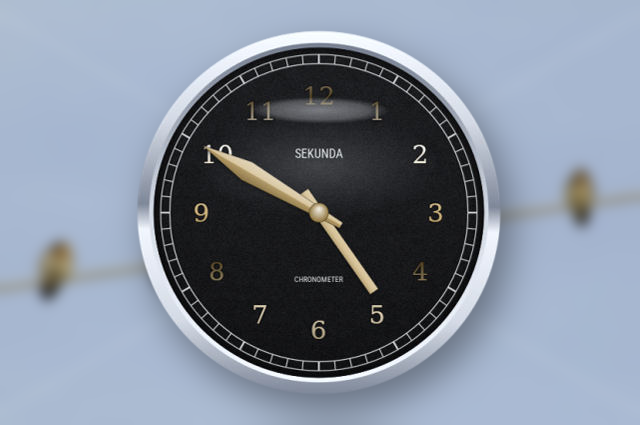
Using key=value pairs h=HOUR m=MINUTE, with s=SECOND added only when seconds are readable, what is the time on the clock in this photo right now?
h=4 m=50
